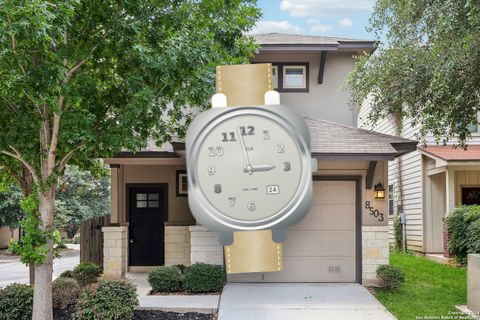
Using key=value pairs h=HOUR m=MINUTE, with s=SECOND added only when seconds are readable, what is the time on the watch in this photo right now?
h=2 m=58
